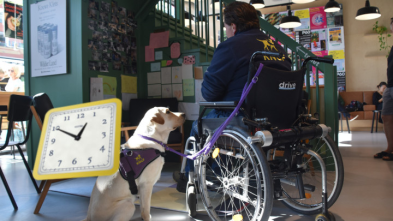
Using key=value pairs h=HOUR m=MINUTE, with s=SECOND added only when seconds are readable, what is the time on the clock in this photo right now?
h=12 m=50
